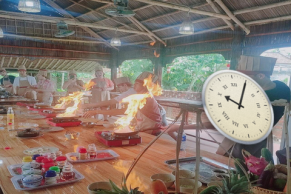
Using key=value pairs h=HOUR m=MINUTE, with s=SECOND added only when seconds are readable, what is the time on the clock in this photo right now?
h=10 m=5
